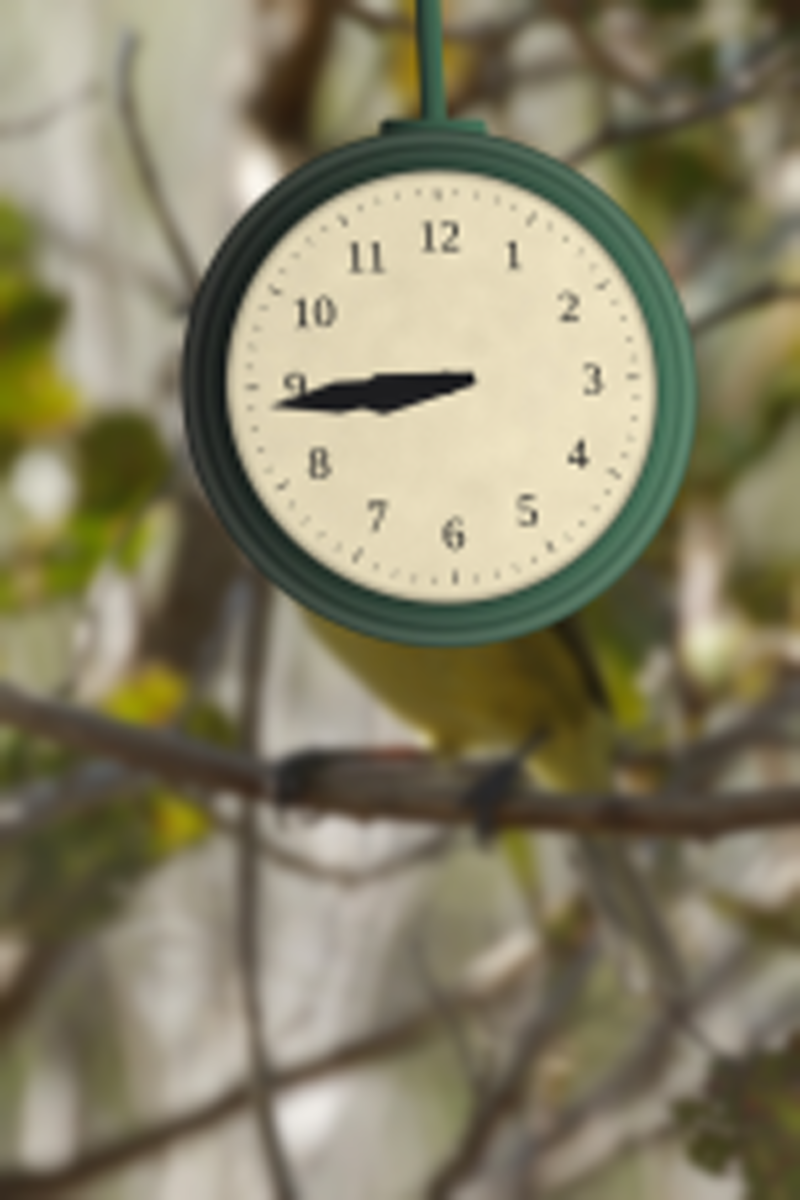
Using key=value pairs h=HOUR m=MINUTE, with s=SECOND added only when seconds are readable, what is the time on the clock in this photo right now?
h=8 m=44
